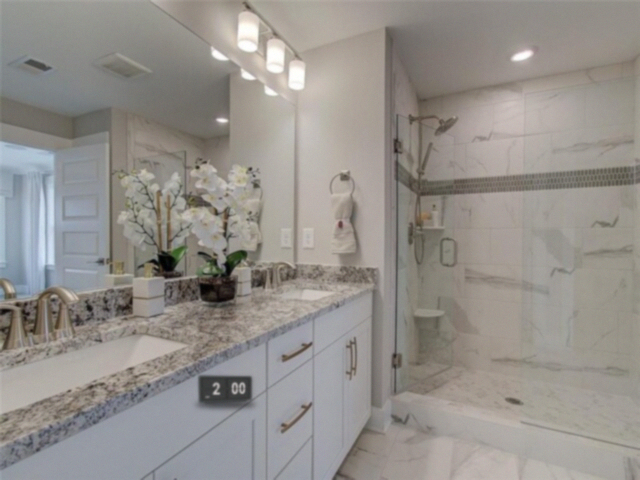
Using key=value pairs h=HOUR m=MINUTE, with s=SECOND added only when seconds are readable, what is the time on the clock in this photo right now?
h=2 m=0
